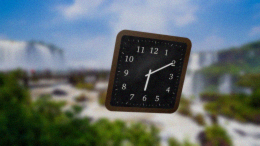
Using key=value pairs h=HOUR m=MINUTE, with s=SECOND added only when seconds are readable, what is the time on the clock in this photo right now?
h=6 m=10
